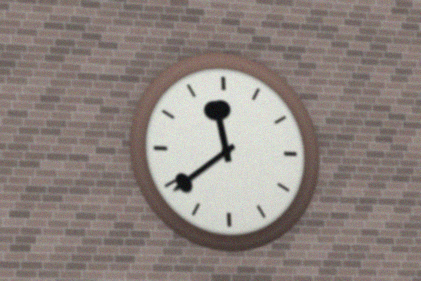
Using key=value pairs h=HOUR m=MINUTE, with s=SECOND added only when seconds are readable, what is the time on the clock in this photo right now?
h=11 m=39
